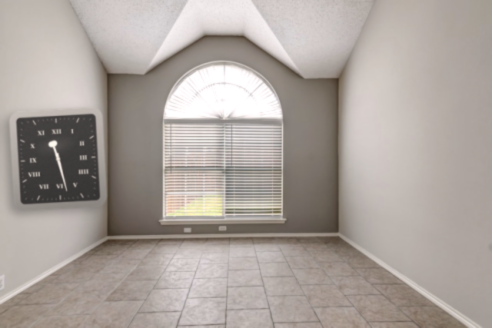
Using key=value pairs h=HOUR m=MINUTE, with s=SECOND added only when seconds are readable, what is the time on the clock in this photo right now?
h=11 m=28
